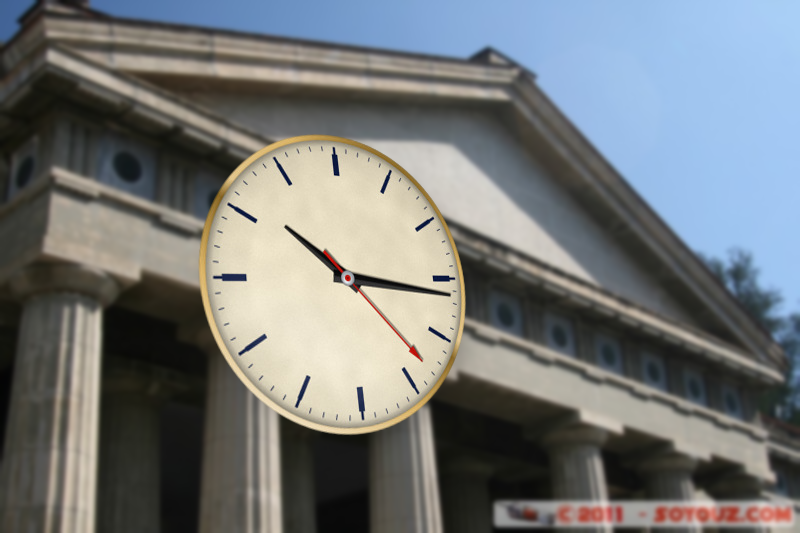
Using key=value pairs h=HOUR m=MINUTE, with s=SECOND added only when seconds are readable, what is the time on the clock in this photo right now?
h=10 m=16 s=23
